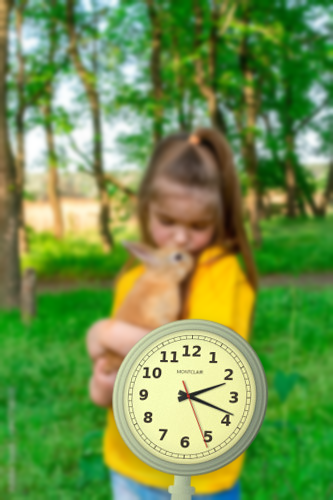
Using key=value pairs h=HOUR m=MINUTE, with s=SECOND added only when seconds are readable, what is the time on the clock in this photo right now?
h=2 m=18 s=26
